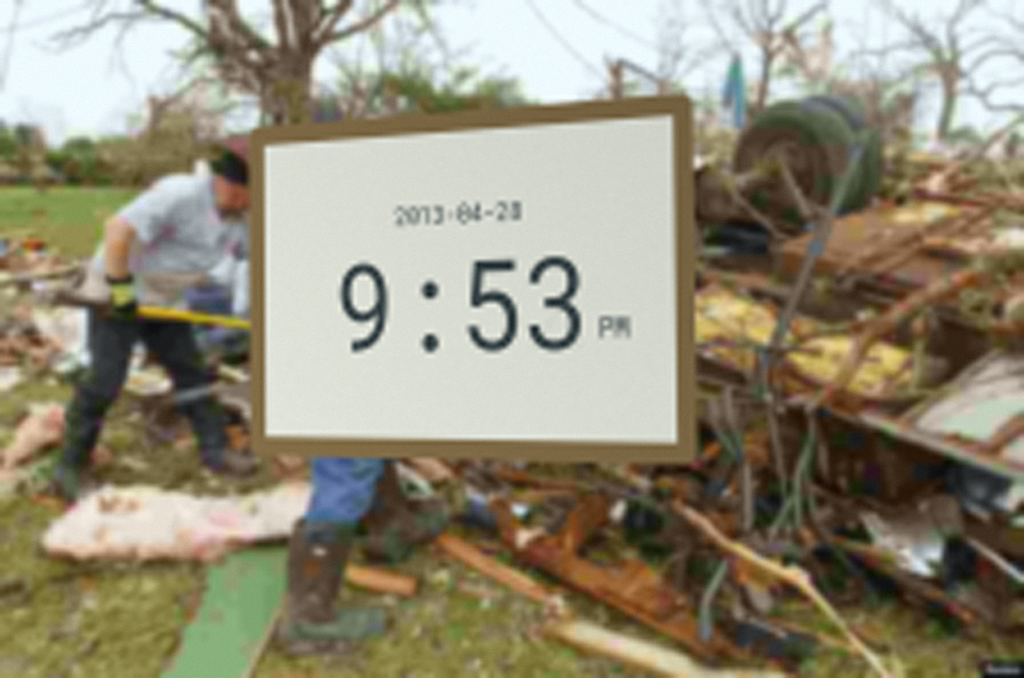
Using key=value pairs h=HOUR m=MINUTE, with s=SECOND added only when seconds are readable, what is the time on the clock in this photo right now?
h=9 m=53
